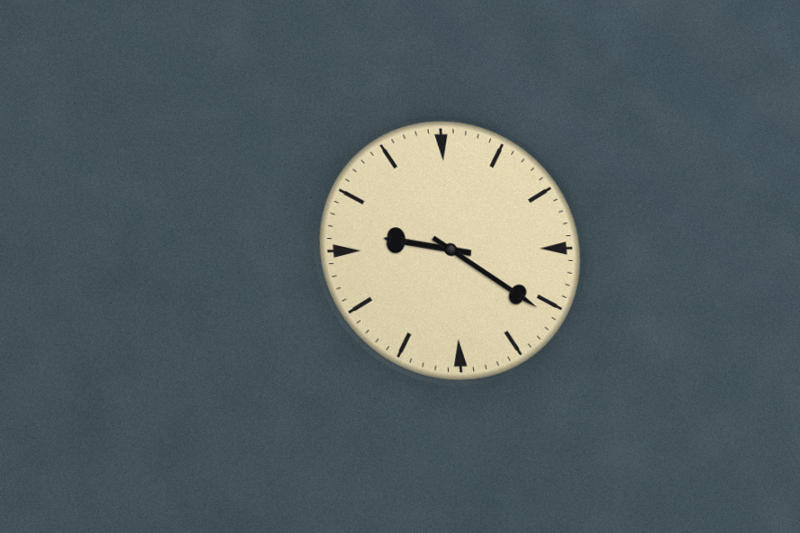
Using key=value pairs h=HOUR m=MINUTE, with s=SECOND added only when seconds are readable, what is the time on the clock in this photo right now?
h=9 m=21
